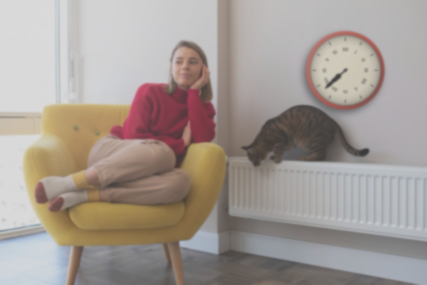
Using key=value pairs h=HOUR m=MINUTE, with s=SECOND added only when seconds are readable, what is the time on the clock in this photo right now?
h=7 m=38
